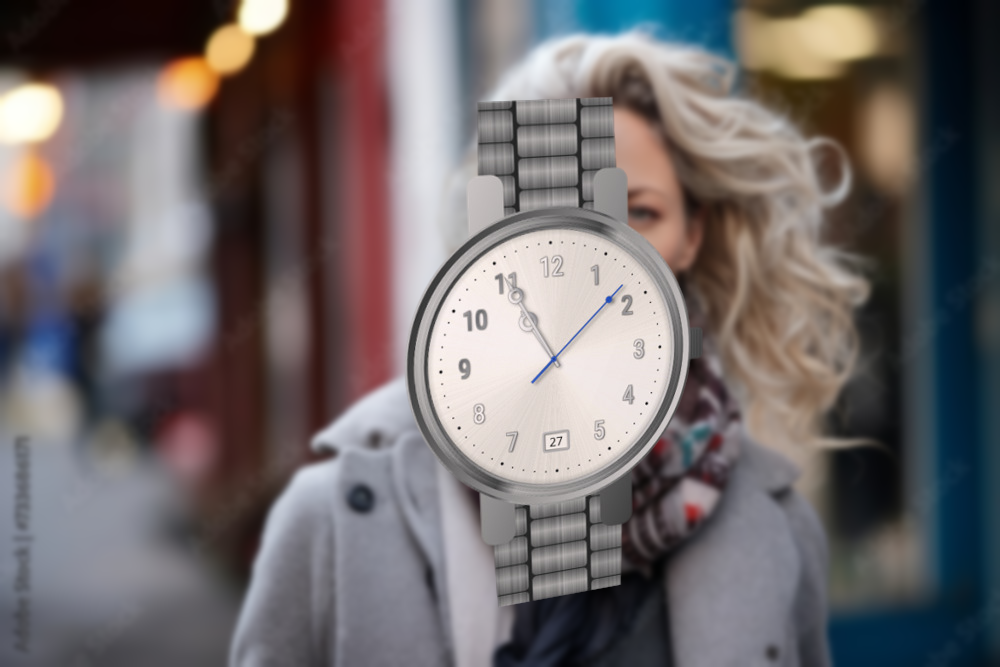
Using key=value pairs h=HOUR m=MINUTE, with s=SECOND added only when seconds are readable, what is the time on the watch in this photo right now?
h=10 m=55 s=8
